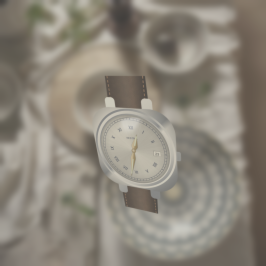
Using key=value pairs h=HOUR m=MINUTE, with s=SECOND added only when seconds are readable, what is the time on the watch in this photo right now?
h=12 m=32
